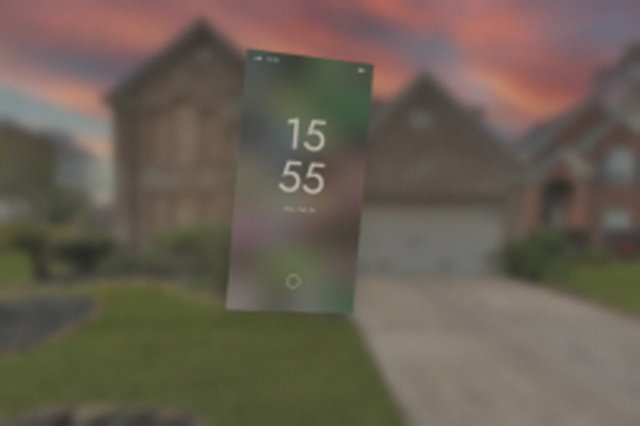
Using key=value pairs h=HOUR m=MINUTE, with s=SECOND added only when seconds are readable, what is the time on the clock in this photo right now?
h=15 m=55
